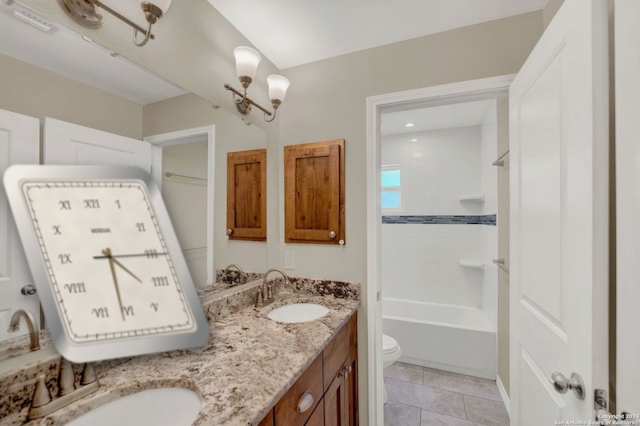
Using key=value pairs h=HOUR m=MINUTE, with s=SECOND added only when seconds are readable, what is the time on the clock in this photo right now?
h=4 m=31 s=15
